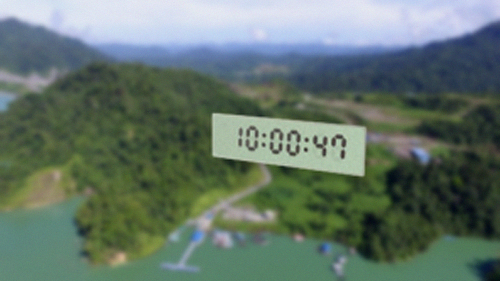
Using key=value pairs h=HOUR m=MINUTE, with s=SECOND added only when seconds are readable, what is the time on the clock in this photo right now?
h=10 m=0 s=47
